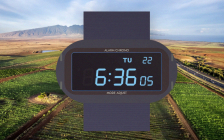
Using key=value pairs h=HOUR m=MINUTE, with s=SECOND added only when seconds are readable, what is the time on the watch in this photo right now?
h=6 m=36 s=5
